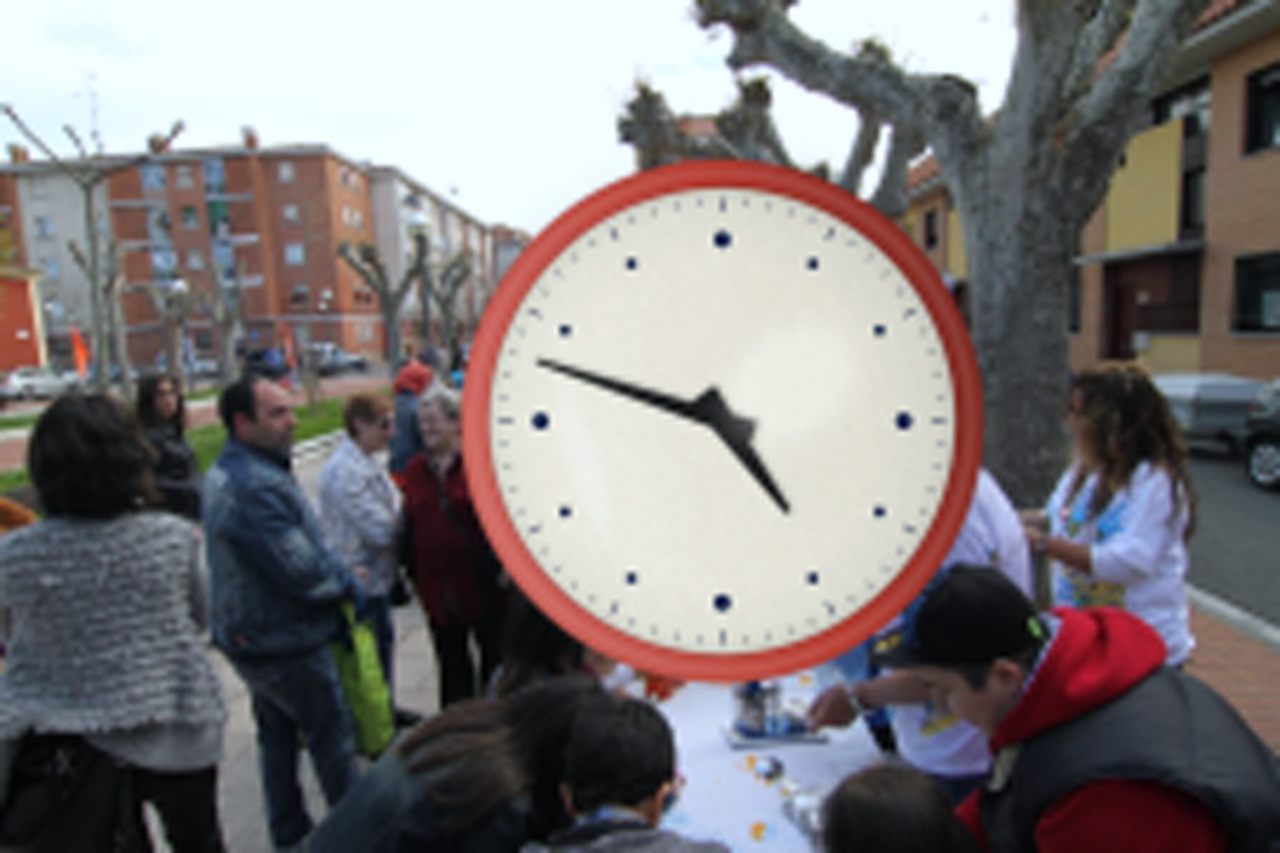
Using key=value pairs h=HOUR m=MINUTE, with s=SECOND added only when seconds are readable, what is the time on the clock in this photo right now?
h=4 m=48
